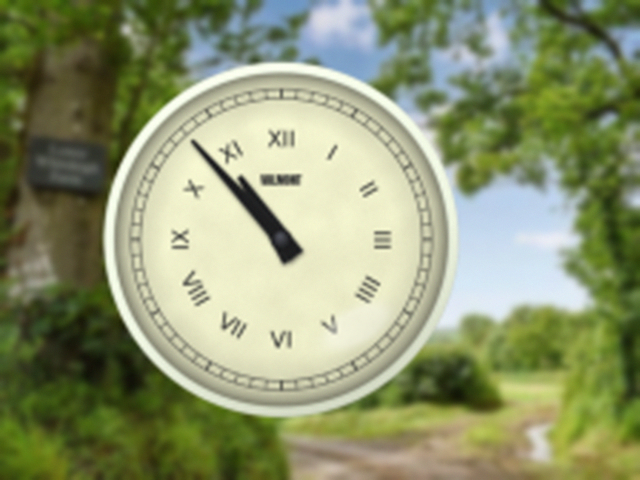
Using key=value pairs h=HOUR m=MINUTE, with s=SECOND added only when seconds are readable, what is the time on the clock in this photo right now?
h=10 m=53
